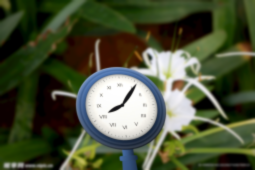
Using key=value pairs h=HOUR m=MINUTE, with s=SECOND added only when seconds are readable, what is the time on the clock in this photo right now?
h=8 m=6
